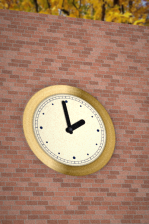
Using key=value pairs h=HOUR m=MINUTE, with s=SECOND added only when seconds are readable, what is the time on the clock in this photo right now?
h=1 m=59
